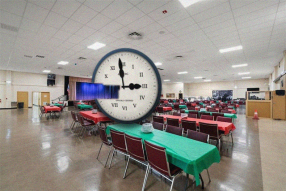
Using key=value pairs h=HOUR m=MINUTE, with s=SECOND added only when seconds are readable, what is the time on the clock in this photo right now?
h=2 m=59
